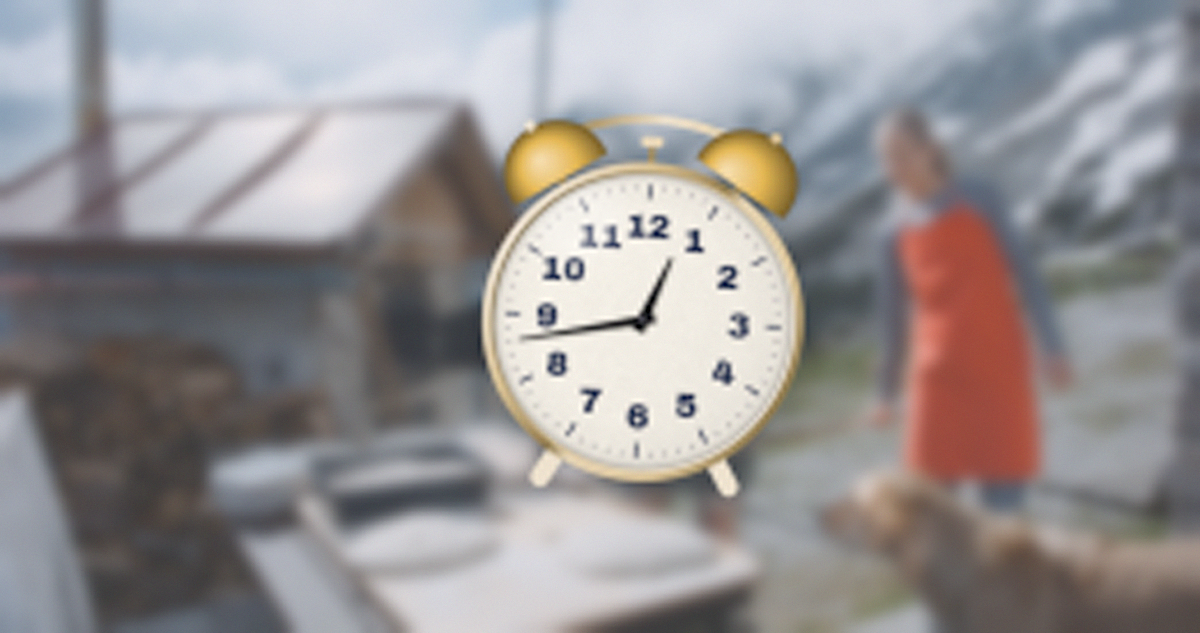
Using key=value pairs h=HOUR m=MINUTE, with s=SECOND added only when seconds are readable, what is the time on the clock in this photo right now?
h=12 m=43
